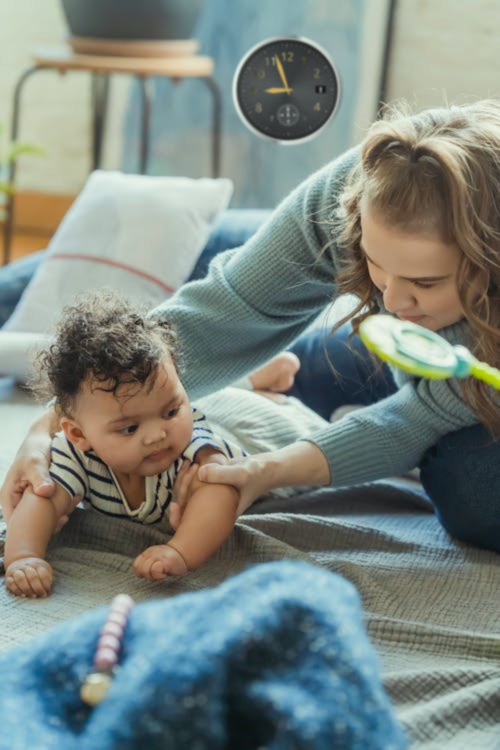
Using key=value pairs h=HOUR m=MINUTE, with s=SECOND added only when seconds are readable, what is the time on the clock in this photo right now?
h=8 m=57
